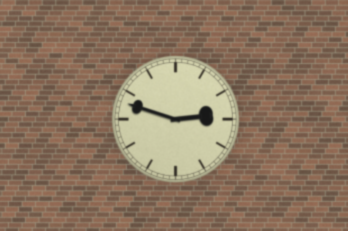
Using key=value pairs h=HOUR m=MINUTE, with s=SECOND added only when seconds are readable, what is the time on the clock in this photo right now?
h=2 m=48
